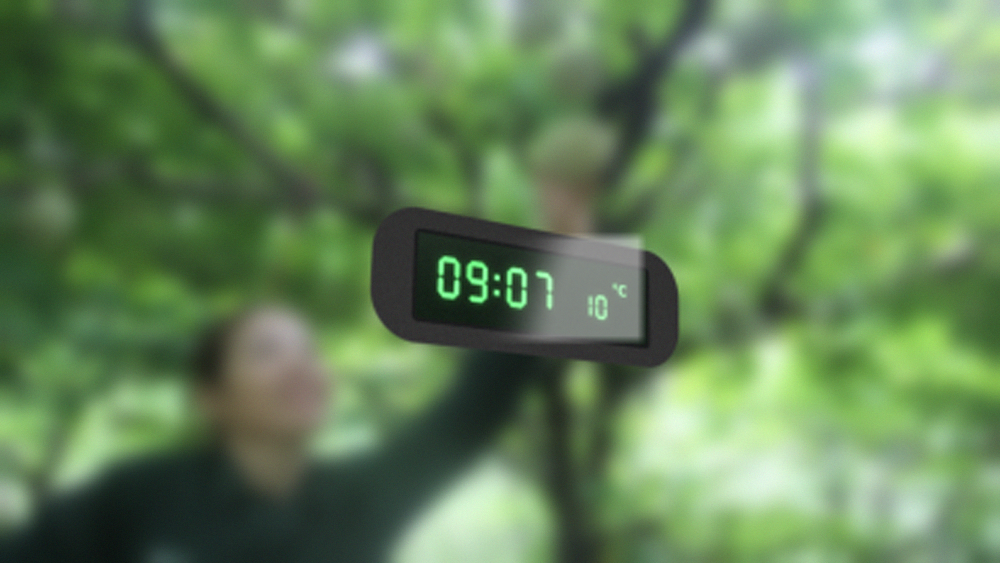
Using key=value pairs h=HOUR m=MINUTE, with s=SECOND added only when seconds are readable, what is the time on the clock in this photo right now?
h=9 m=7
